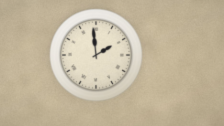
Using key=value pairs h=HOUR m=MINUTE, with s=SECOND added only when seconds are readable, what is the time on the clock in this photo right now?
h=1 m=59
